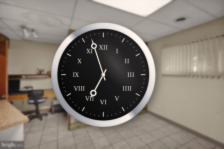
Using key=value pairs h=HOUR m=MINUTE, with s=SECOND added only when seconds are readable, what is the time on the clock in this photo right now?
h=6 m=57
